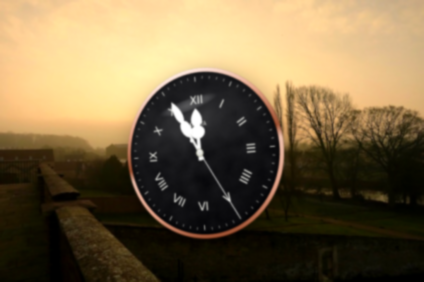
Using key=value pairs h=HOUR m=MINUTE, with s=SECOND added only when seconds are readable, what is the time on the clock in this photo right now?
h=11 m=55 s=25
